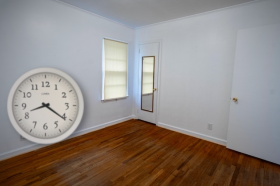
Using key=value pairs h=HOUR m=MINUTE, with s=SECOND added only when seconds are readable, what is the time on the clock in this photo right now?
h=8 m=21
